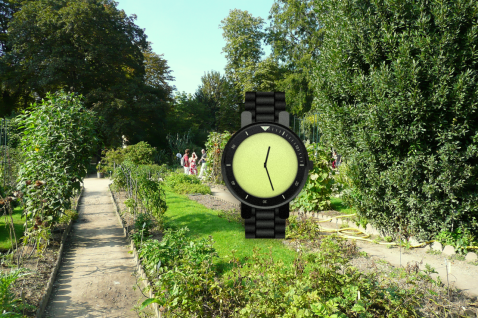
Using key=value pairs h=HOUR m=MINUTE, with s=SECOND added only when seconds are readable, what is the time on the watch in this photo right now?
h=12 m=27
